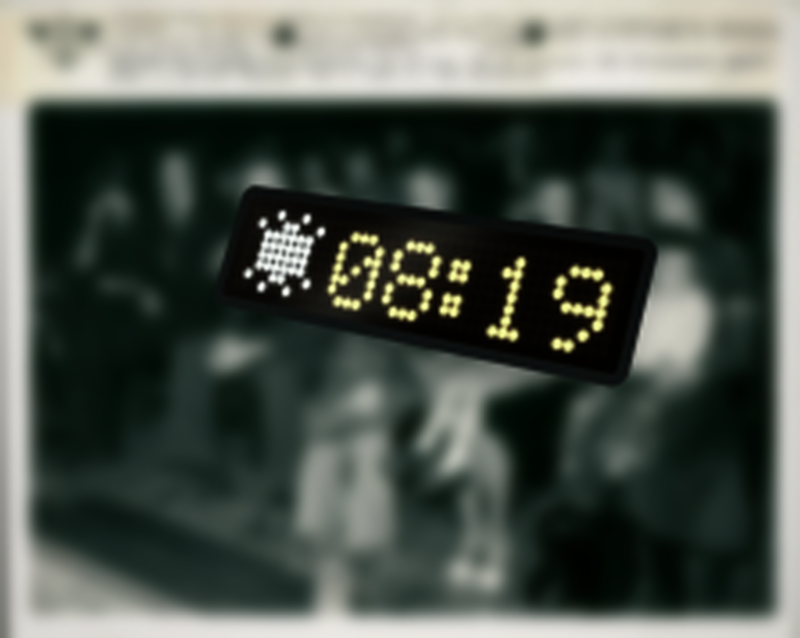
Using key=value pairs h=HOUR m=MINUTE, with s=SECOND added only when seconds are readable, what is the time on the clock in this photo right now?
h=8 m=19
